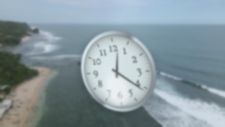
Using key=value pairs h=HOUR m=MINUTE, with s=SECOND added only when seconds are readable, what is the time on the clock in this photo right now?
h=12 m=21
